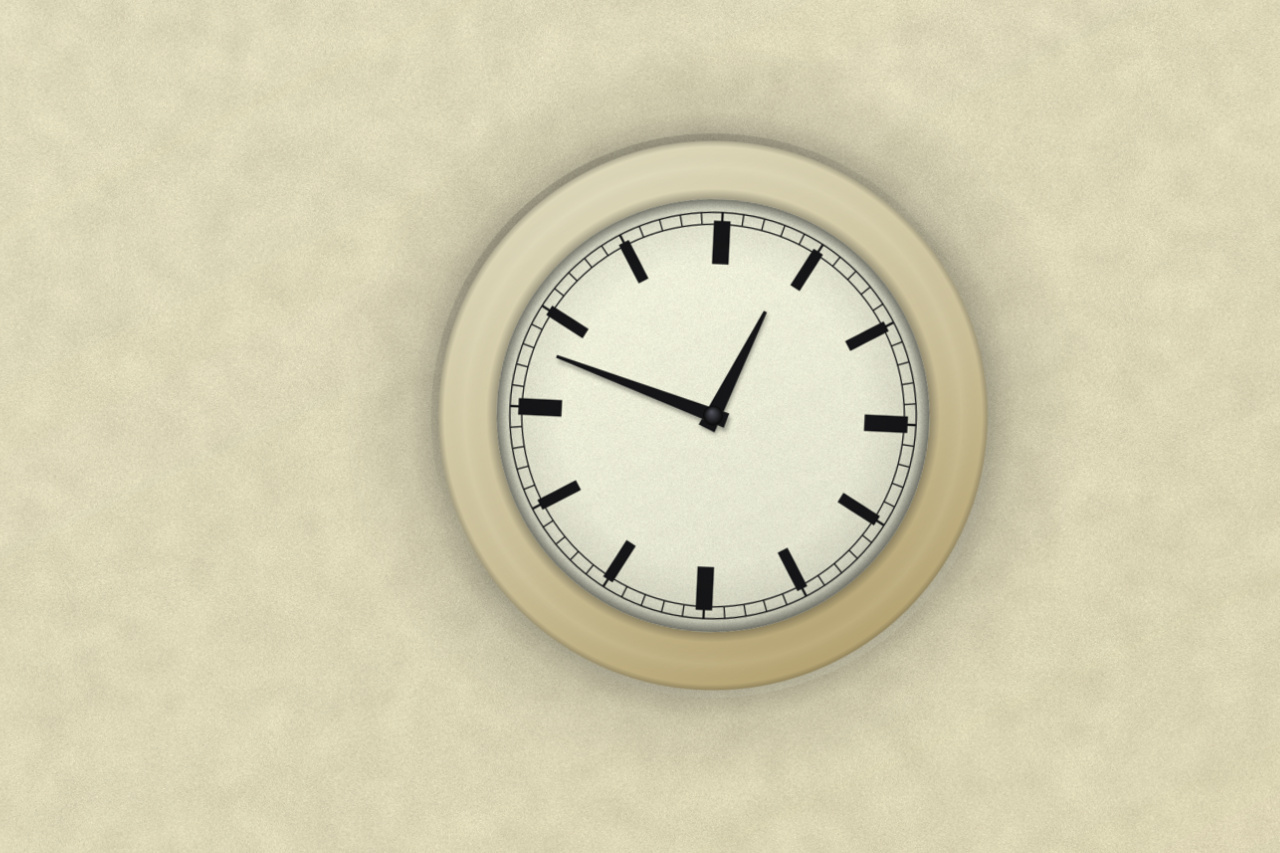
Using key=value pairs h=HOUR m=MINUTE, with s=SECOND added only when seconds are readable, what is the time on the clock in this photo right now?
h=12 m=48
